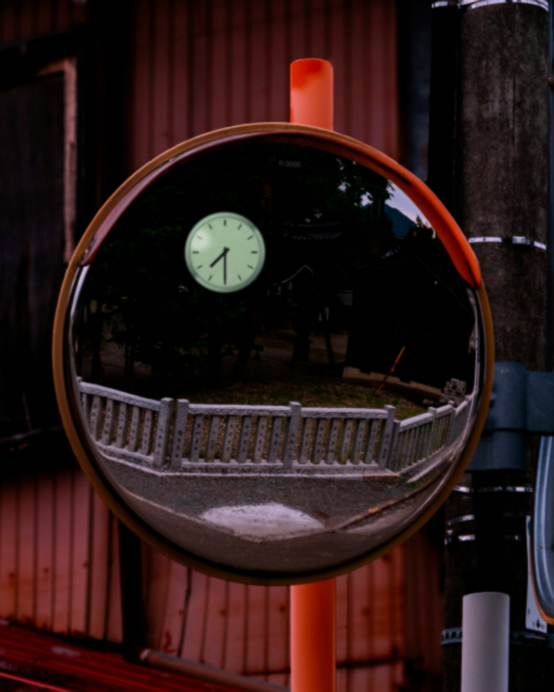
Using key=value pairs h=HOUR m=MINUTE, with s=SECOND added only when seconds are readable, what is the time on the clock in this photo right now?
h=7 m=30
